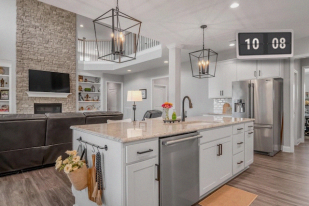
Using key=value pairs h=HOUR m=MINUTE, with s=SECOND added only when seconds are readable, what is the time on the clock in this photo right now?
h=10 m=8
